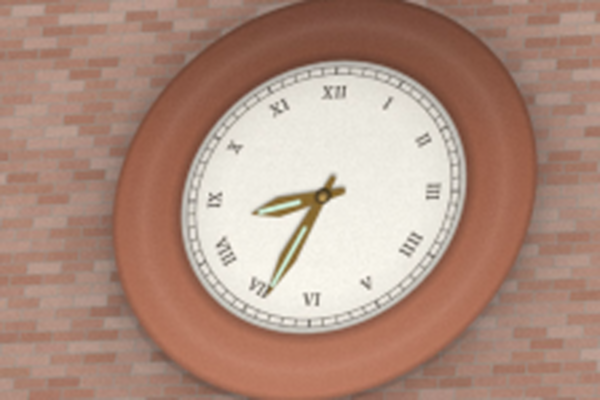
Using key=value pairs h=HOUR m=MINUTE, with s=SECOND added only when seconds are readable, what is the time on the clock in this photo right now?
h=8 m=34
